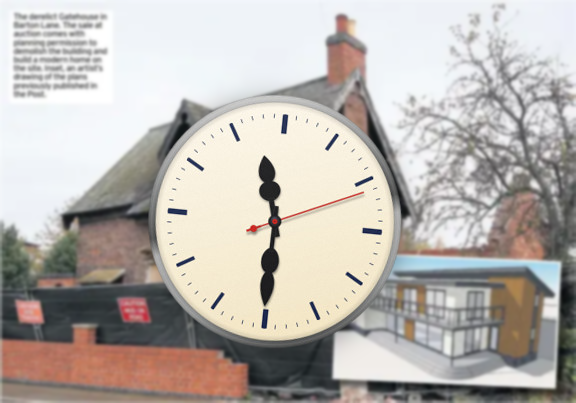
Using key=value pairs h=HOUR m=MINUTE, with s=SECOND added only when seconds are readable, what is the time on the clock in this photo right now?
h=11 m=30 s=11
